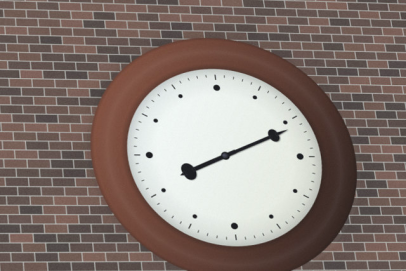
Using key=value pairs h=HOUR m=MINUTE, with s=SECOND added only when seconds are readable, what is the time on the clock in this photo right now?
h=8 m=11
